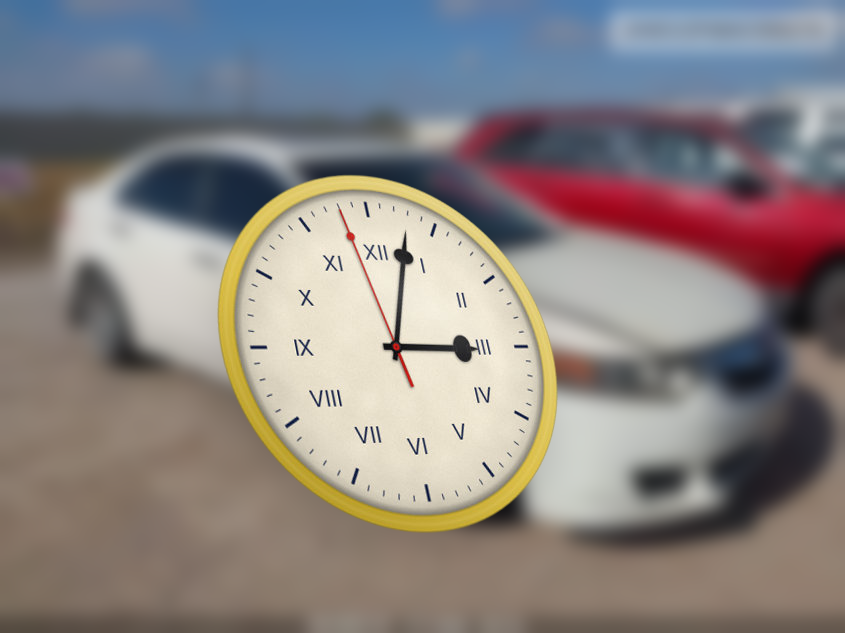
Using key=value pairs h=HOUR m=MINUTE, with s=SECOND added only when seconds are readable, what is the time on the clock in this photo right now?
h=3 m=2 s=58
